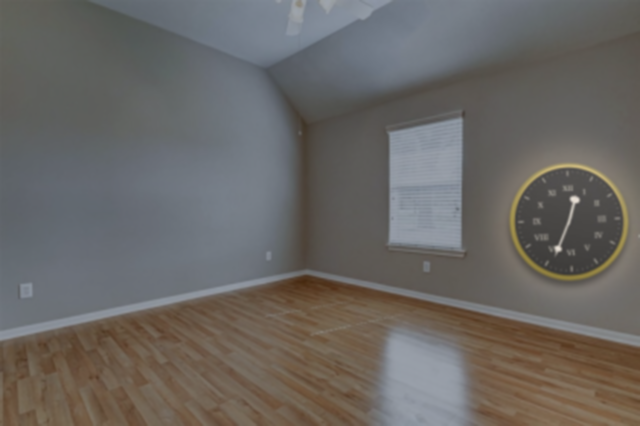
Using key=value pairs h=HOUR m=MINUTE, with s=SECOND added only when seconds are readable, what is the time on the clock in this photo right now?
h=12 m=34
